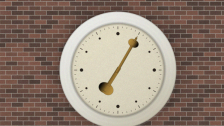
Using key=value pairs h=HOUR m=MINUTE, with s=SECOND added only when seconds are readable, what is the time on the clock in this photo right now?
h=7 m=5
